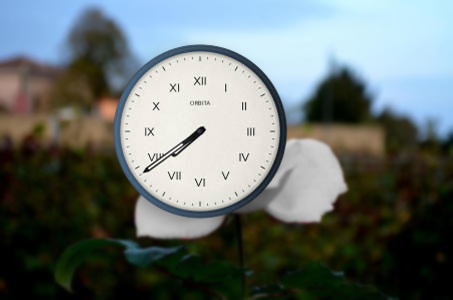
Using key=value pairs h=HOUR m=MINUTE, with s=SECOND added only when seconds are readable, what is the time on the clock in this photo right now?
h=7 m=39
